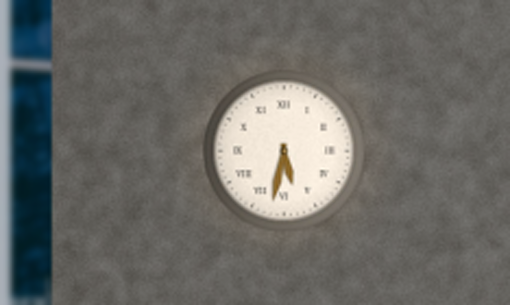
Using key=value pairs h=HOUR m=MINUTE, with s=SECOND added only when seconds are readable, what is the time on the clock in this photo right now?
h=5 m=32
